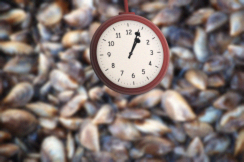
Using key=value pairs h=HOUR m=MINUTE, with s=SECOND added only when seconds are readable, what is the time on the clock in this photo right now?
h=1 m=4
